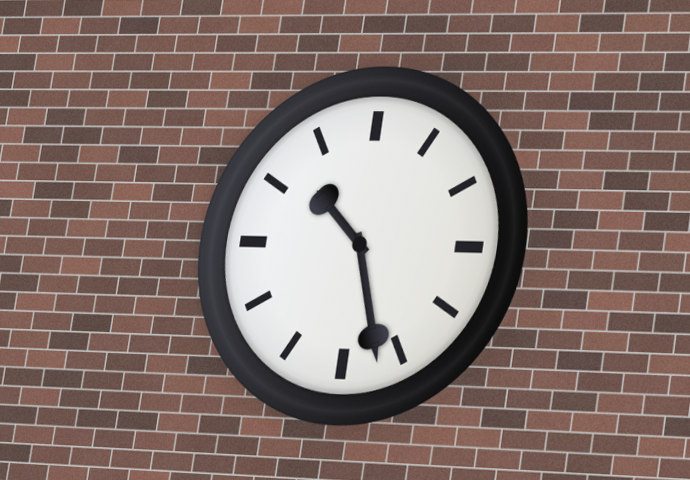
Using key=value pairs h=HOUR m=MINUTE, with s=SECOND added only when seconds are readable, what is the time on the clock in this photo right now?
h=10 m=27
